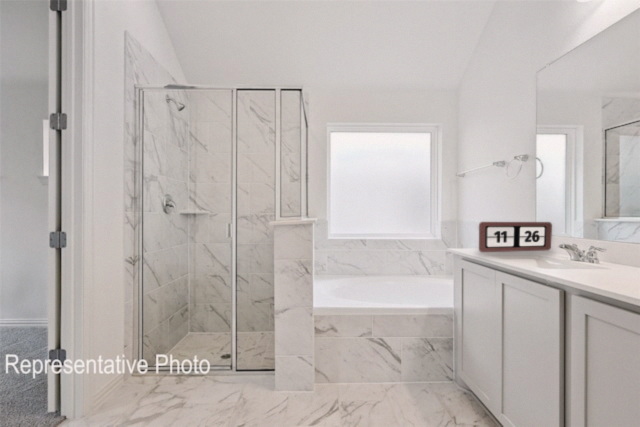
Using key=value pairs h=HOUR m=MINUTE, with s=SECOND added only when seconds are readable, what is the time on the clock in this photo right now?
h=11 m=26
